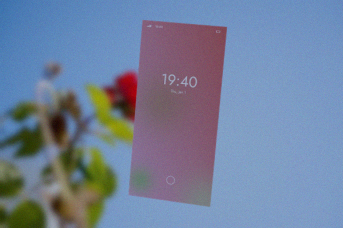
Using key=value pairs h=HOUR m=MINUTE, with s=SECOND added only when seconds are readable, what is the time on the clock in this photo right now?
h=19 m=40
